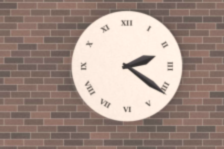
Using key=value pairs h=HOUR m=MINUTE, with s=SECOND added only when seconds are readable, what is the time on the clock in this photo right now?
h=2 m=21
